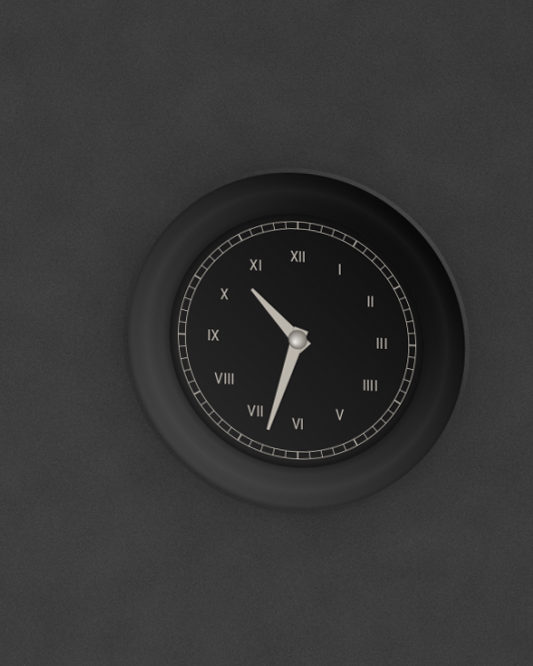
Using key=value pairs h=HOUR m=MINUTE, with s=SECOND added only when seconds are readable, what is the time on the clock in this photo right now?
h=10 m=33
